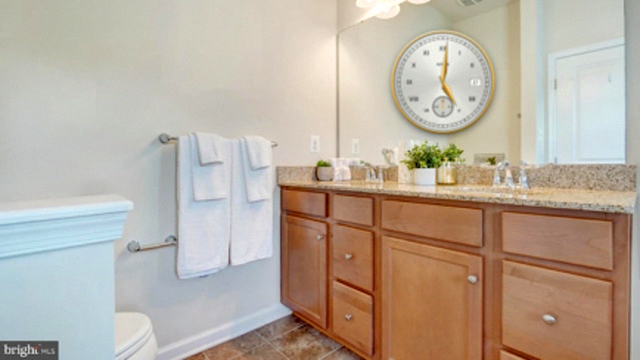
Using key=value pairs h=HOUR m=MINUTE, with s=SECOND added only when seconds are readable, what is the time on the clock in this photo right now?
h=5 m=1
